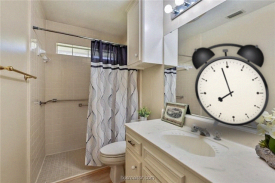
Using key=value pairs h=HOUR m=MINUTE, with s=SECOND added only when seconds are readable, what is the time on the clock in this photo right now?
h=7 m=58
